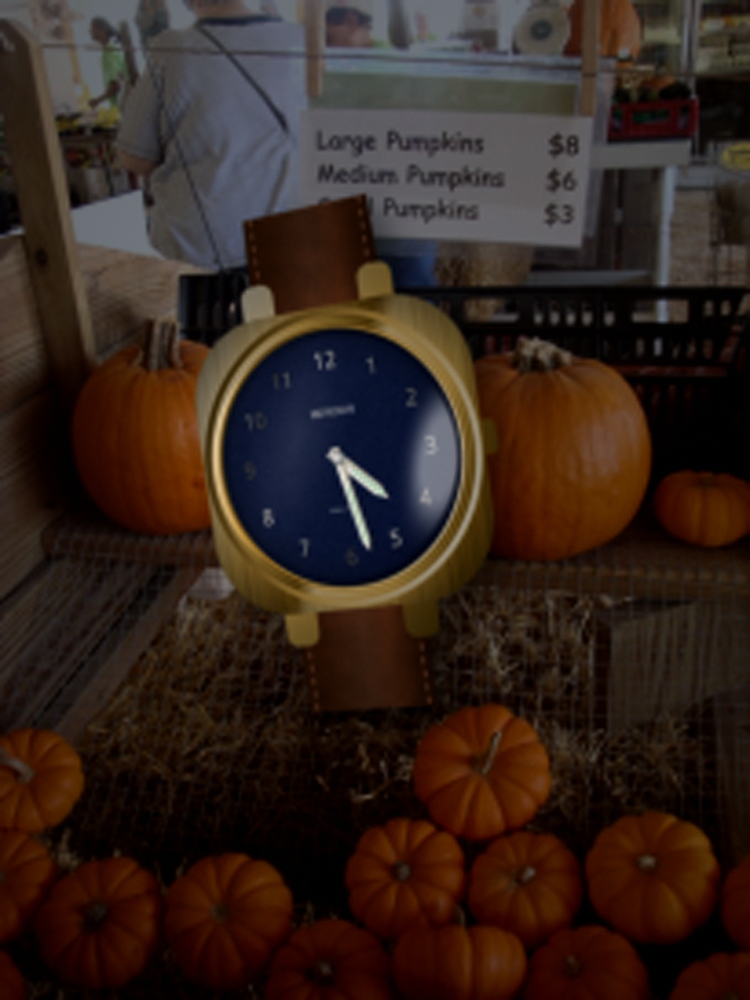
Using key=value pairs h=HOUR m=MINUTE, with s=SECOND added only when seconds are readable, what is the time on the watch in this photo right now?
h=4 m=28
